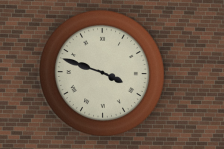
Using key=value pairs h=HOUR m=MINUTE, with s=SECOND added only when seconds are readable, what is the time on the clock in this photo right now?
h=3 m=48
